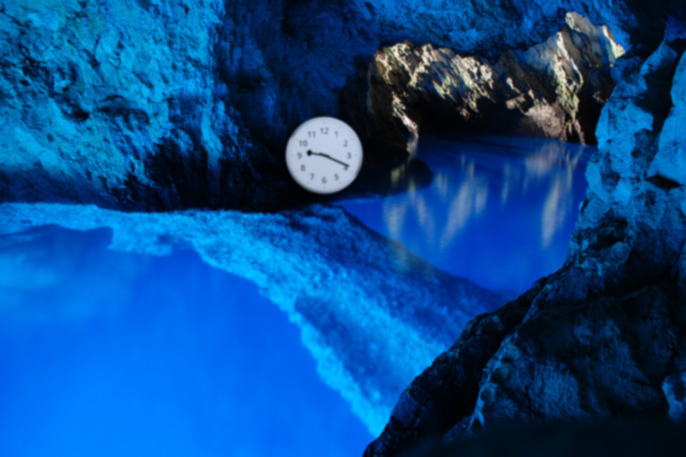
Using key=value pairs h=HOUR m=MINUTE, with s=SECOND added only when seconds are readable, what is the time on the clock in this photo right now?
h=9 m=19
